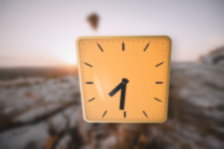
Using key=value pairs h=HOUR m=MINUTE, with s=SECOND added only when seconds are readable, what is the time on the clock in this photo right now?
h=7 m=31
